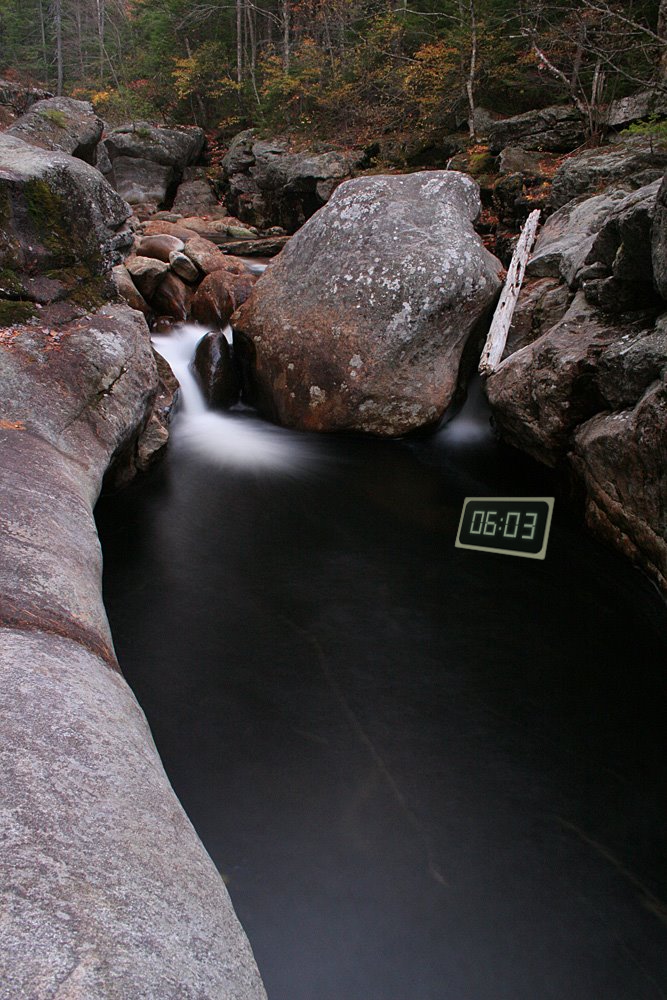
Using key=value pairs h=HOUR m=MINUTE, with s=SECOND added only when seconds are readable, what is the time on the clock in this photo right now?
h=6 m=3
